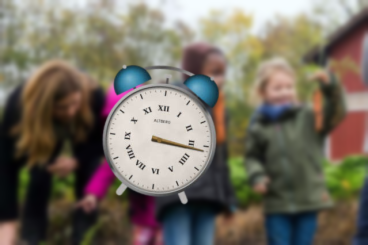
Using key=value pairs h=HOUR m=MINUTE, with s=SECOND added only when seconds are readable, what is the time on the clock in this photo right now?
h=3 m=16
